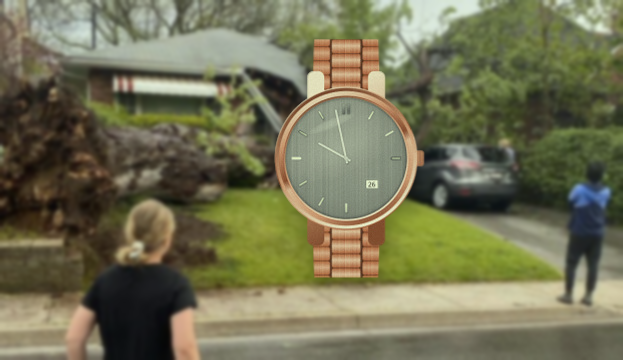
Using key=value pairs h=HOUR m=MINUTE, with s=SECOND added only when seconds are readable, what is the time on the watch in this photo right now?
h=9 m=58
